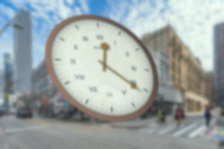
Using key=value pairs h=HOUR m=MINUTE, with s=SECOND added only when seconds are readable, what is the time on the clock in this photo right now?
h=12 m=21
